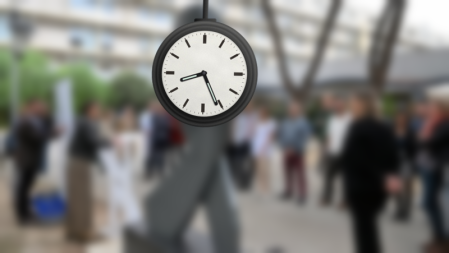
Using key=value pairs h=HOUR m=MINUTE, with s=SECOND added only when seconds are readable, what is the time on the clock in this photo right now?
h=8 m=26
